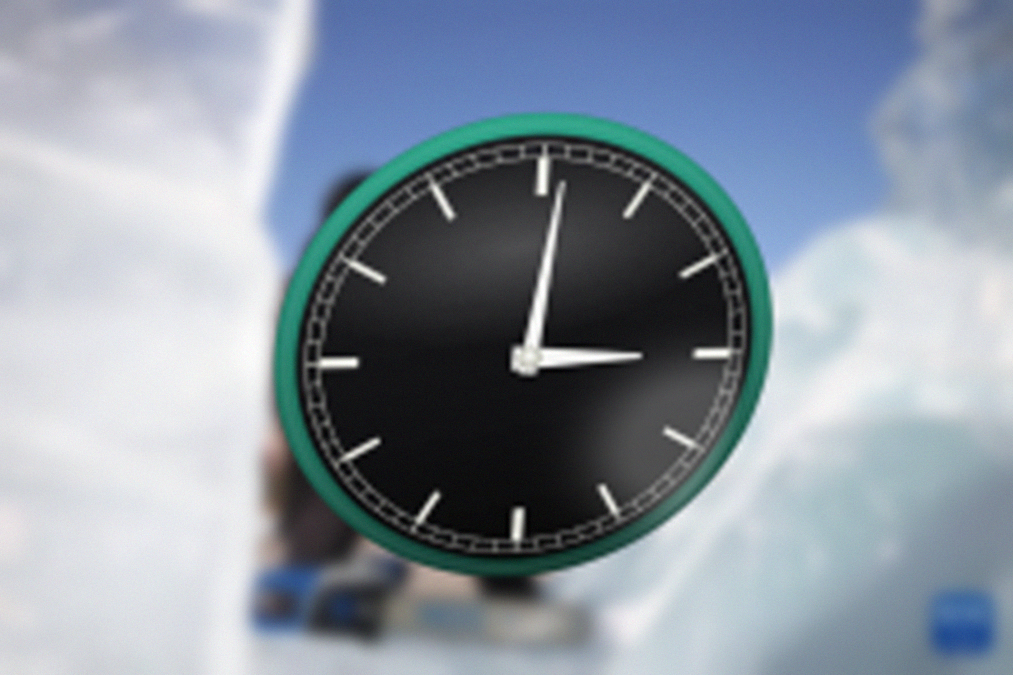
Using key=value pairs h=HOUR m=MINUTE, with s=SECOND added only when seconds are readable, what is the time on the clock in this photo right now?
h=3 m=1
